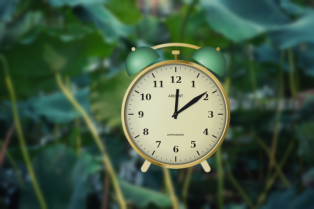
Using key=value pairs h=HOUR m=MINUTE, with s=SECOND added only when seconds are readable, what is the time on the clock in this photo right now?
h=12 m=9
